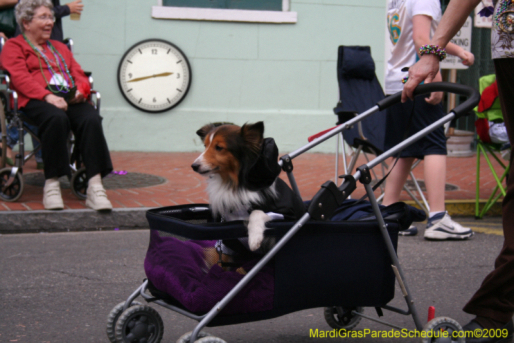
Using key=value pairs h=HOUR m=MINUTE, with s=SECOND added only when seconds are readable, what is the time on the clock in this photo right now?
h=2 m=43
